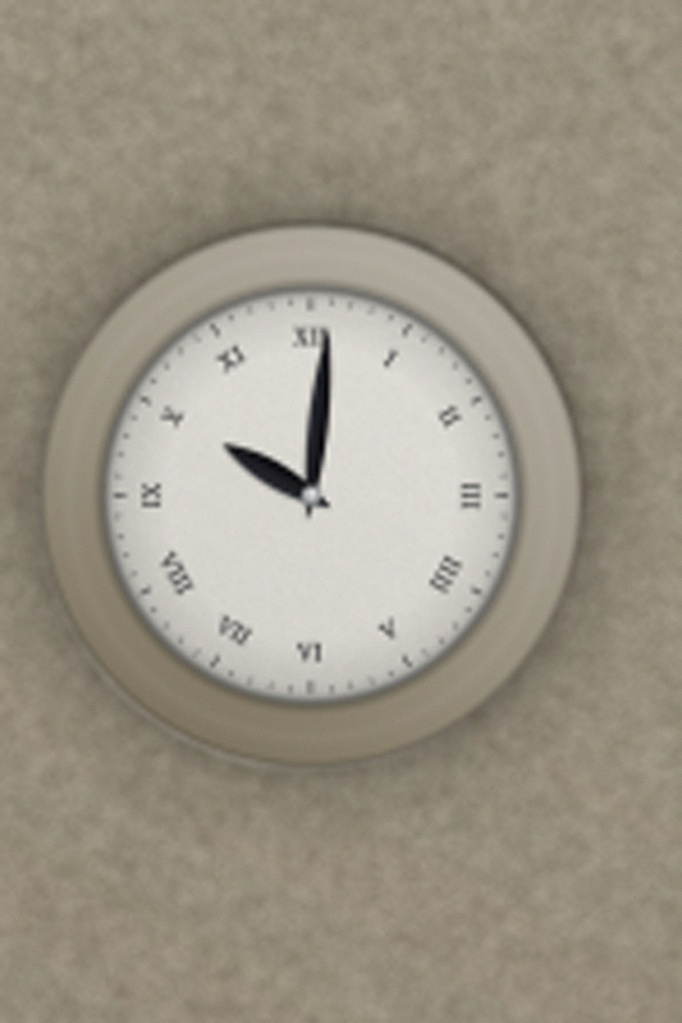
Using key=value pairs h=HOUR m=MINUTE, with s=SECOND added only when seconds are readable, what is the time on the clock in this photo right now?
h=10 m=1
